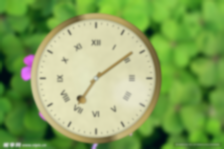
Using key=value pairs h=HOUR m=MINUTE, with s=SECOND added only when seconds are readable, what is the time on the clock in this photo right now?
h=7 m=9
